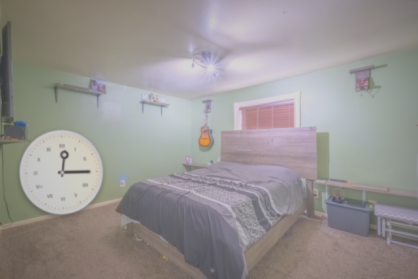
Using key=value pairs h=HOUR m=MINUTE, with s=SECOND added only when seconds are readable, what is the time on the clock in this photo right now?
h=12 m=15
